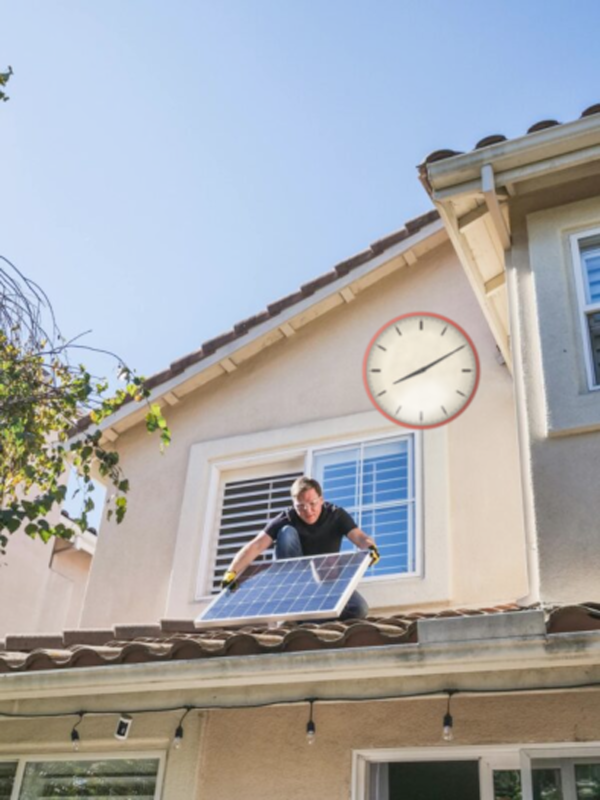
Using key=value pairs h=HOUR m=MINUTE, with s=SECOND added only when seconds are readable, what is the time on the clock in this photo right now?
h=8 m=10
